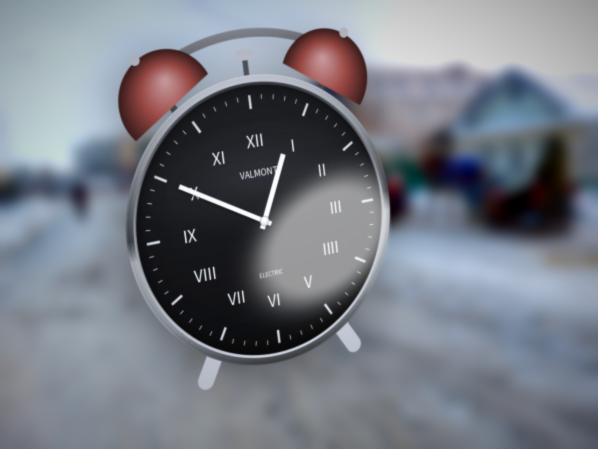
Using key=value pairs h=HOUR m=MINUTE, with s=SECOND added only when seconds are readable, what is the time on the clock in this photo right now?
h=12 m=50
